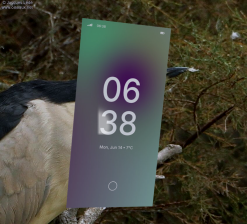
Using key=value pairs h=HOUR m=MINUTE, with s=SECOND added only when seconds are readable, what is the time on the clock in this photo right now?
h=6 m=38
